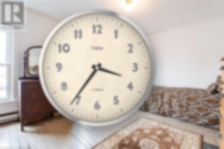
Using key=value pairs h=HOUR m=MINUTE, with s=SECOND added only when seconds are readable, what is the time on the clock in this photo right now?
h=3 m=36
